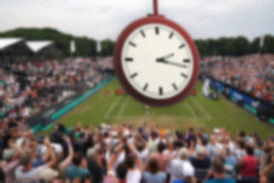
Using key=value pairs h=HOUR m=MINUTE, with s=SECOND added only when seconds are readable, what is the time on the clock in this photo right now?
h=2 m=17
